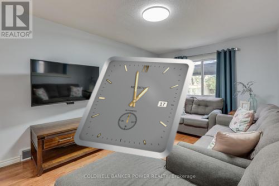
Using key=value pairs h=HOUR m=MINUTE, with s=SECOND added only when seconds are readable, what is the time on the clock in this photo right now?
h=12 m=58
